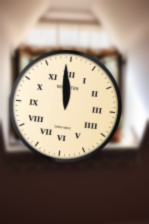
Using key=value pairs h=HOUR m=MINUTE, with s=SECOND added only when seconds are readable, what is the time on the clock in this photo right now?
h=11 m=59
